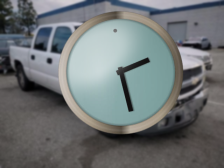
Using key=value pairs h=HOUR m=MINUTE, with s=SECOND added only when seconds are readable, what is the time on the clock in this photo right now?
h=2 m=29
